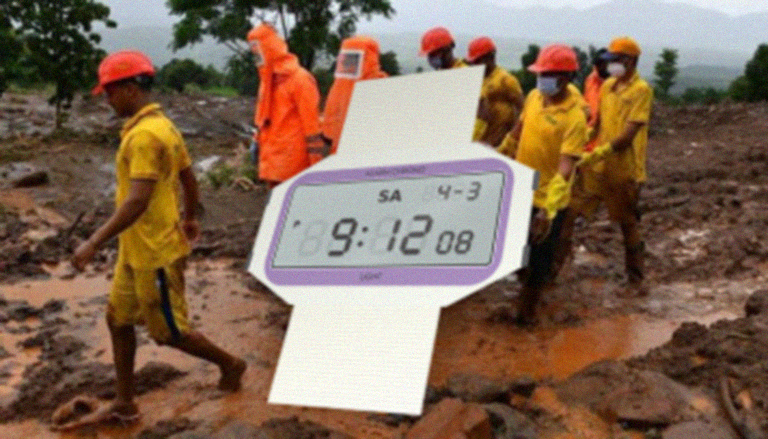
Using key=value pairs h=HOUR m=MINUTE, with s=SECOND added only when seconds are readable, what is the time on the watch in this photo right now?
h=9 m=12 s=8
